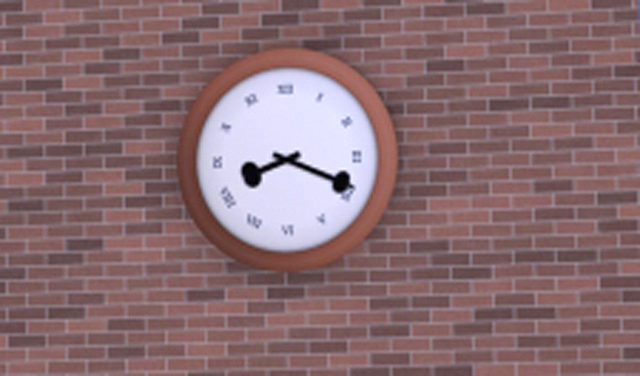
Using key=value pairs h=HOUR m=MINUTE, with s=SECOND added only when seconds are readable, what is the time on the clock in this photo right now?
h=8 m=19
